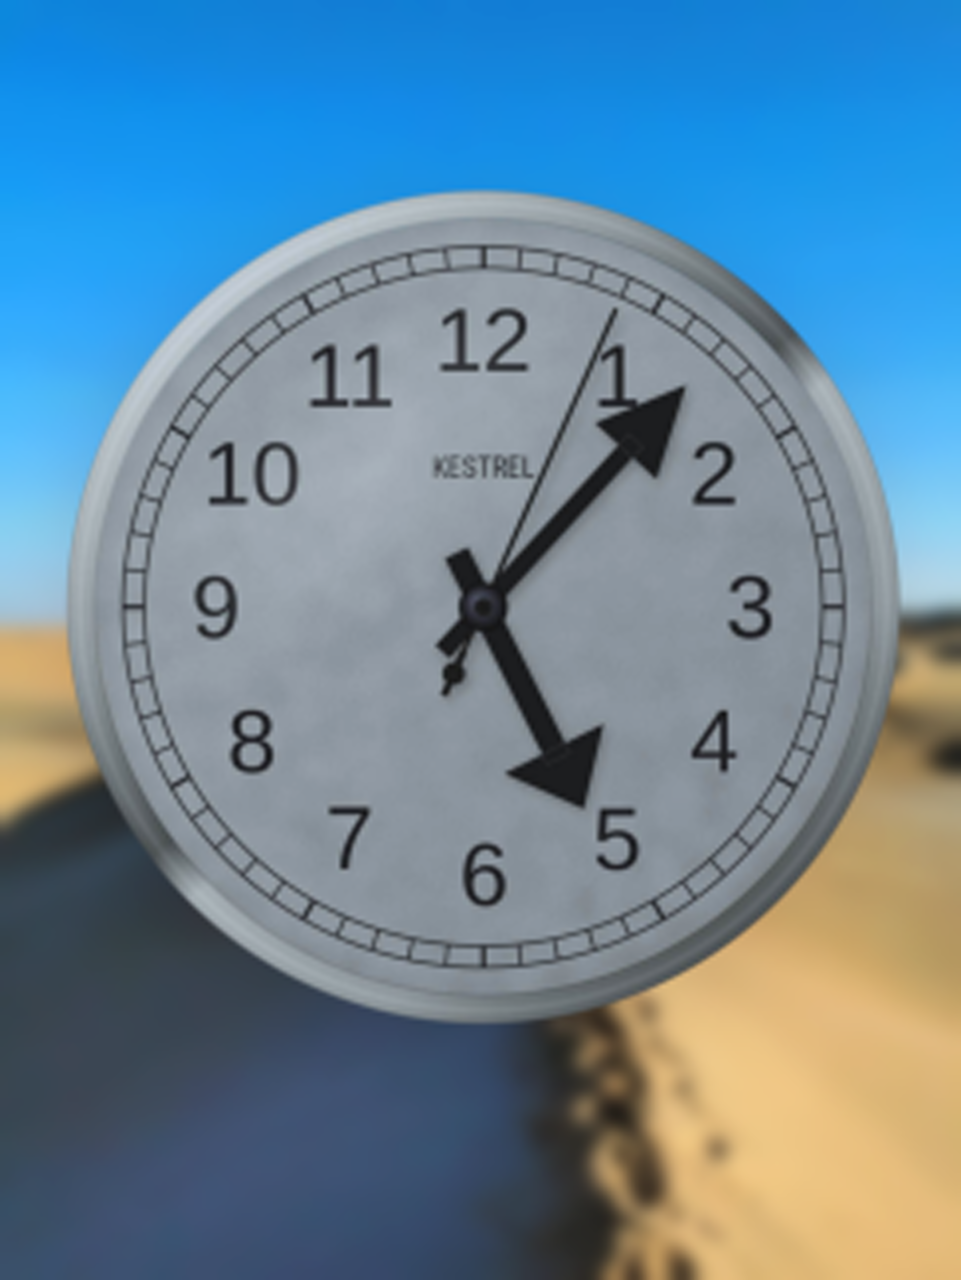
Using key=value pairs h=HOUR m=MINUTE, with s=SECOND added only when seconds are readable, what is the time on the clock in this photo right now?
h=5 m=7 s=4
